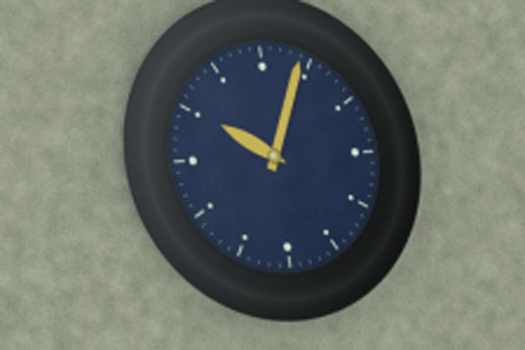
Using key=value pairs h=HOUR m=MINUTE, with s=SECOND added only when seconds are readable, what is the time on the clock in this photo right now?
h=10 m=4
